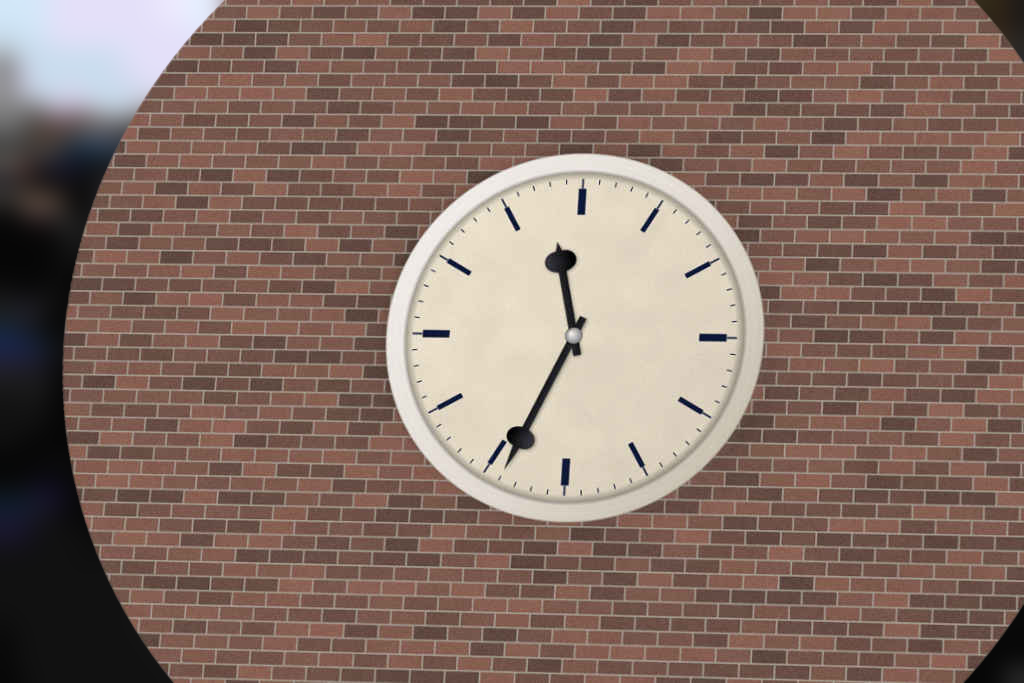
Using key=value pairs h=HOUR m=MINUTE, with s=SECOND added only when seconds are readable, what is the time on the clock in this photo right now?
h=11 m=34
